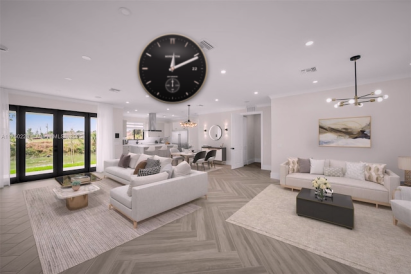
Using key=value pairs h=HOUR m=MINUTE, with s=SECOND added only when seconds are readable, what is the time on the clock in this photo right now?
h=12 m=11
